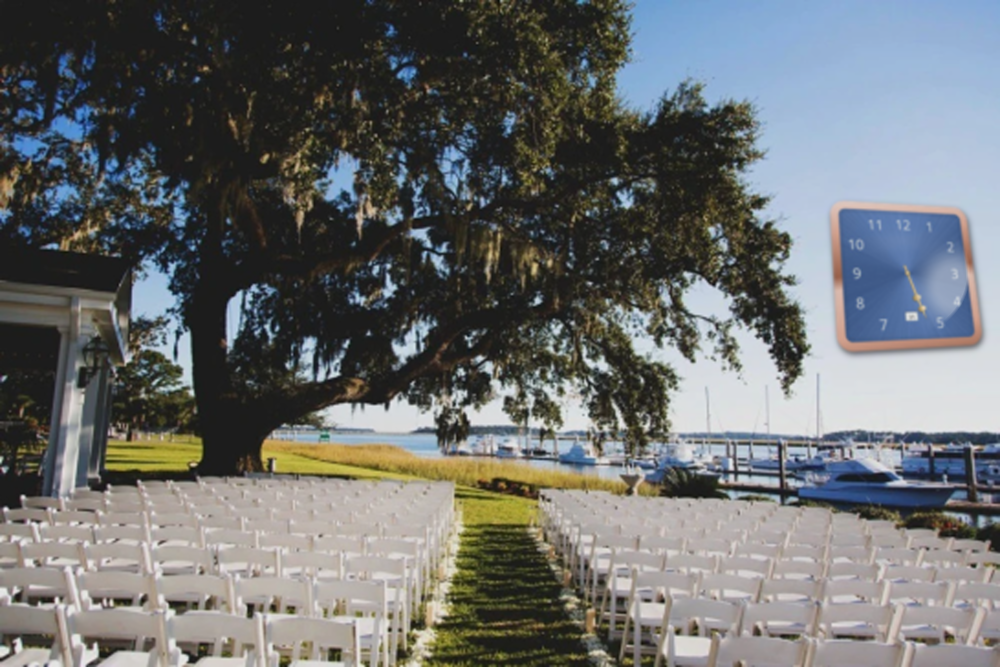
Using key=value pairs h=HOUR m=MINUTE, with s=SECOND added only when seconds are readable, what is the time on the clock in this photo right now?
h=5 m=27
